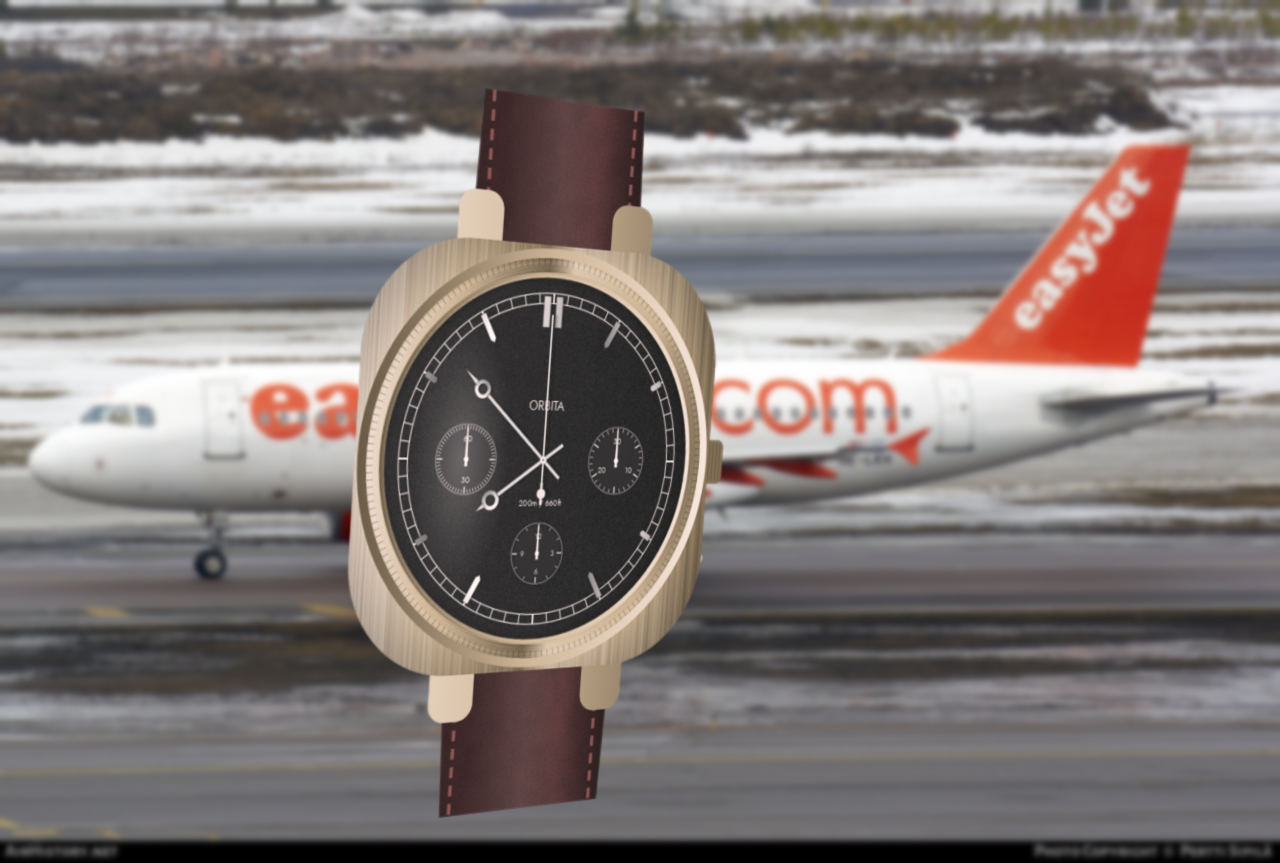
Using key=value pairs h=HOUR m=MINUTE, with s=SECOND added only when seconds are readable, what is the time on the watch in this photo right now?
h=7 m=52
